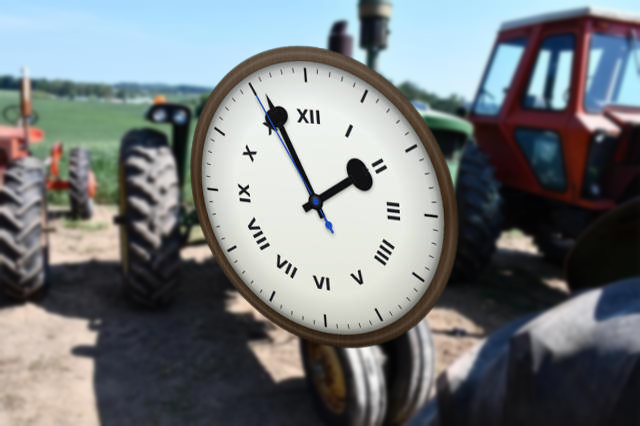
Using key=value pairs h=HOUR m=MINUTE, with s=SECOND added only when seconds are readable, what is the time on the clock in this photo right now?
h=1 m=55 s=55
